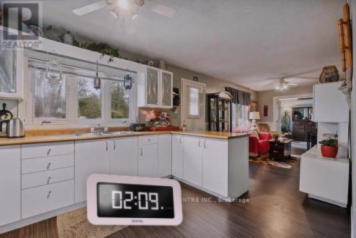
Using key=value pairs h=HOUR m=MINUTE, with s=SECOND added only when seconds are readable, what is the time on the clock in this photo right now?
h=2 m=9
